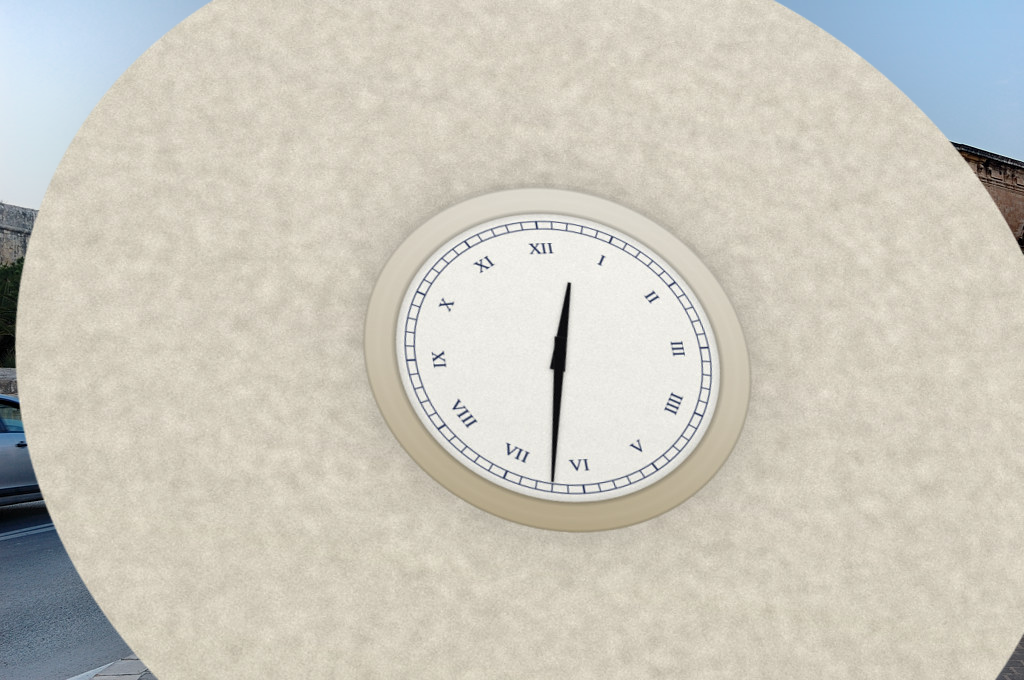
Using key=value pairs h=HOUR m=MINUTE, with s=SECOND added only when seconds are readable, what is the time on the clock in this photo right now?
h=12 m=32
